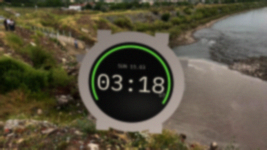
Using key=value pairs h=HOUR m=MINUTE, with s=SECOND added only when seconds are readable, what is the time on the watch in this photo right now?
h=3 m=18
